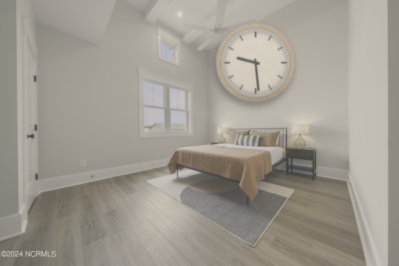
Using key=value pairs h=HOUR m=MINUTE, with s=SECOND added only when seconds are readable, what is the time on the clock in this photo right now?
h=9 m=29
